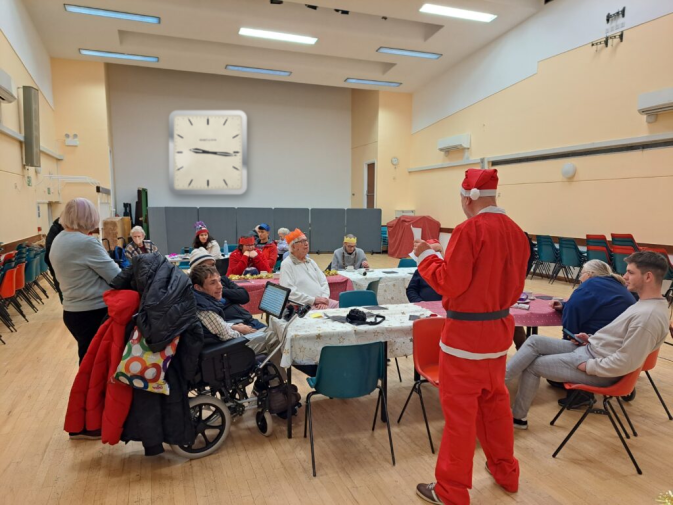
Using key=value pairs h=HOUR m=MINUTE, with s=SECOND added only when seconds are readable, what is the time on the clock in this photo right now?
h=9 m=16
